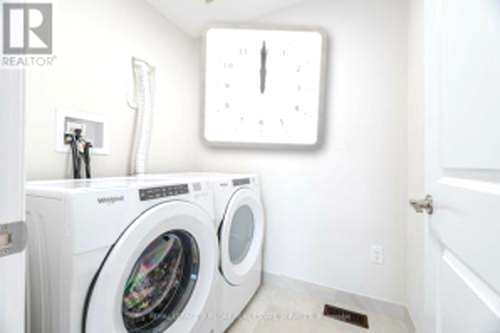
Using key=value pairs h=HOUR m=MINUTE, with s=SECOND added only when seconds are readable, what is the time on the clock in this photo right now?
h=12 m=0
